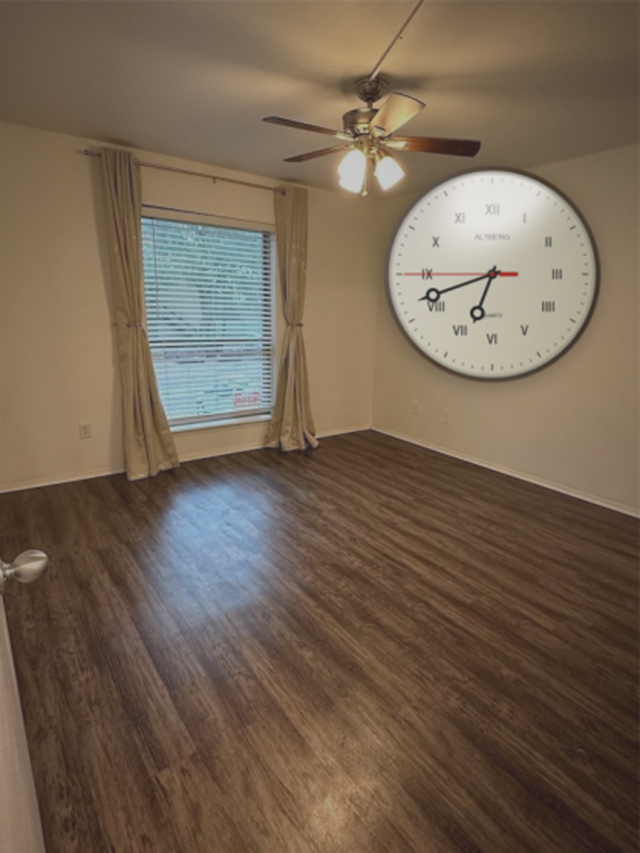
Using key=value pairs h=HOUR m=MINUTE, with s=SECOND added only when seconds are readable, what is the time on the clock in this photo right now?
h=6 m=41 s=45
